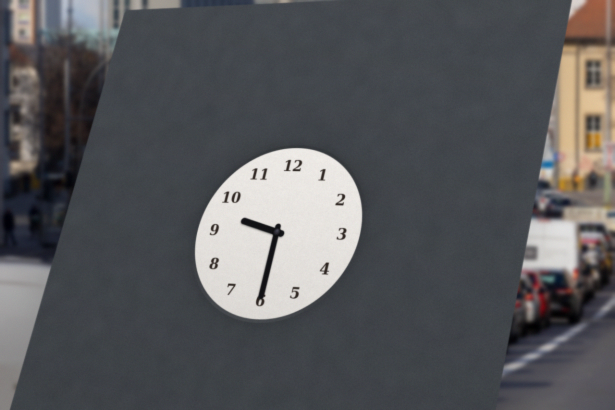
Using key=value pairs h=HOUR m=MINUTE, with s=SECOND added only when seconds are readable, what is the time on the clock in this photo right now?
h=9 m=30
